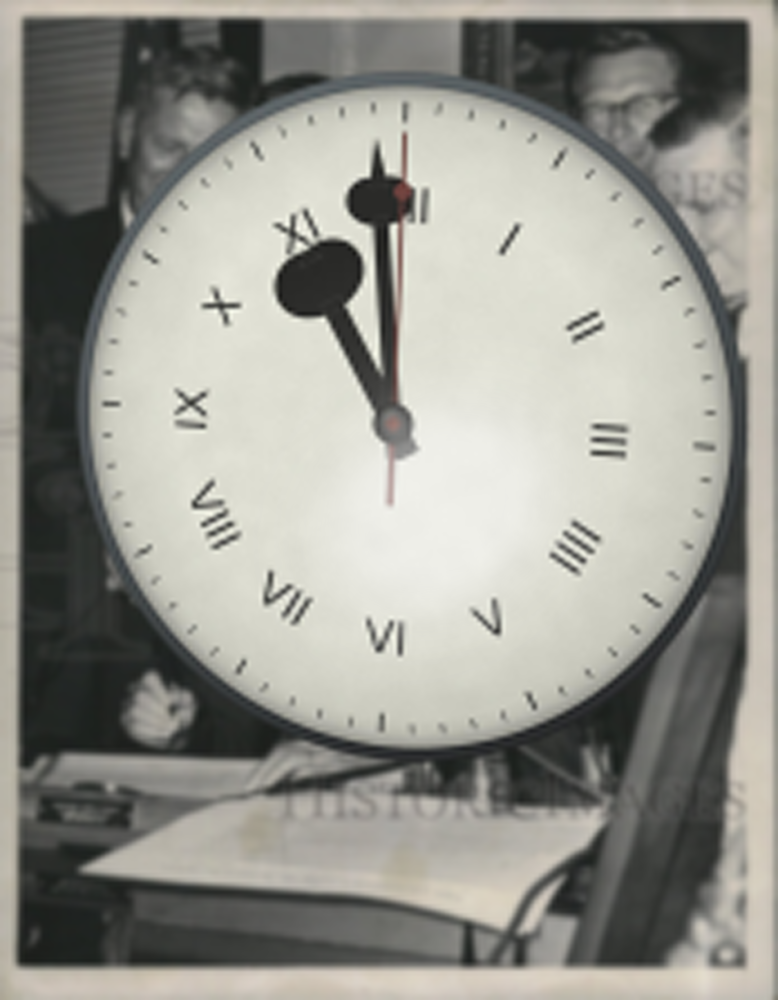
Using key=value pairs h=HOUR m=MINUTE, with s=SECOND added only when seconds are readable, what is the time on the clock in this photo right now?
h=10 m=59 s=0
